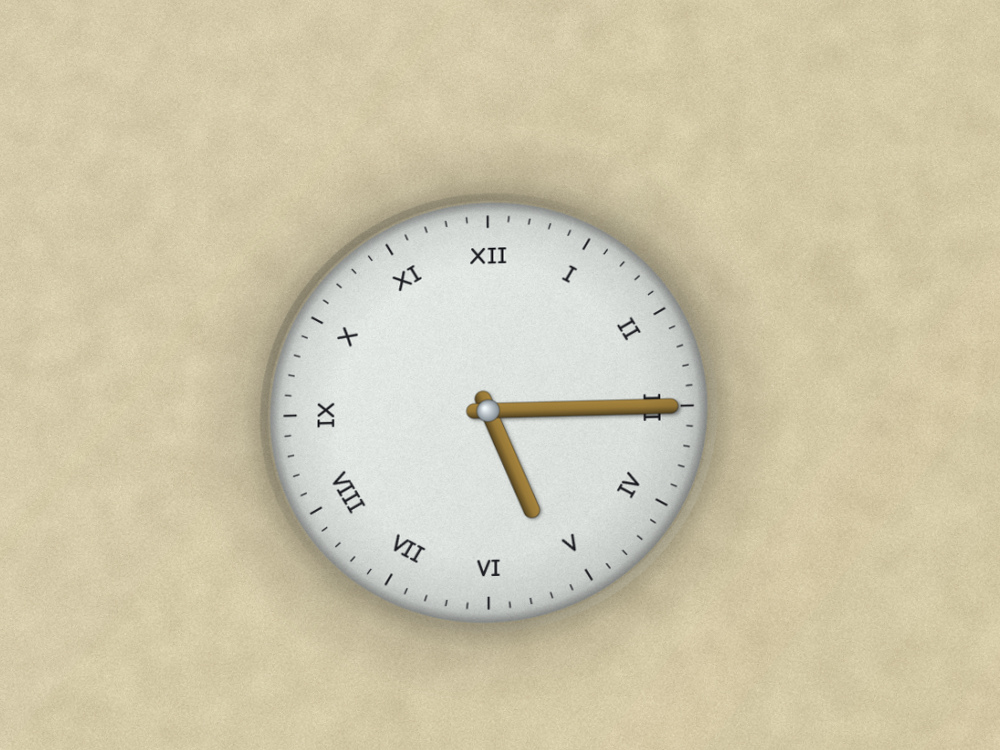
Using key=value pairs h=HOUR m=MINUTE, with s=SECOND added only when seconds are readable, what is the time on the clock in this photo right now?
h=5 m=15
